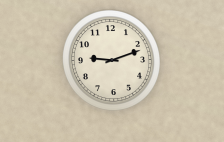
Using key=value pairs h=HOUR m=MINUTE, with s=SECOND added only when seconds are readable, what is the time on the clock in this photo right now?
h=9 m=12
